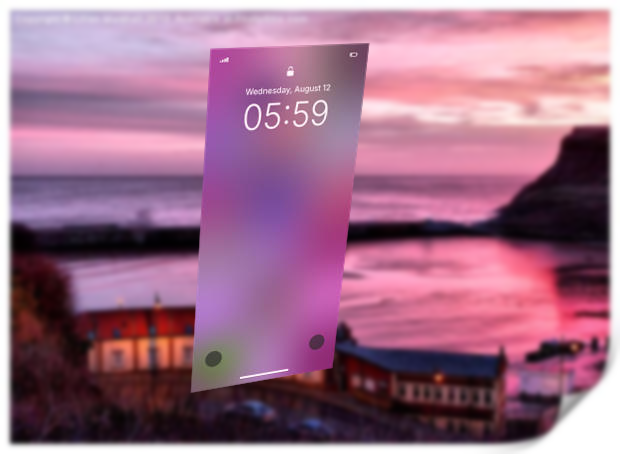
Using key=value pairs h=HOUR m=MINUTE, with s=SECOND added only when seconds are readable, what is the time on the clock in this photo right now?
h=5 m=59
